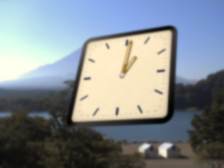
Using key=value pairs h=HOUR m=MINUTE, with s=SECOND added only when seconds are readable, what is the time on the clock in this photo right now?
h=1 m=1
